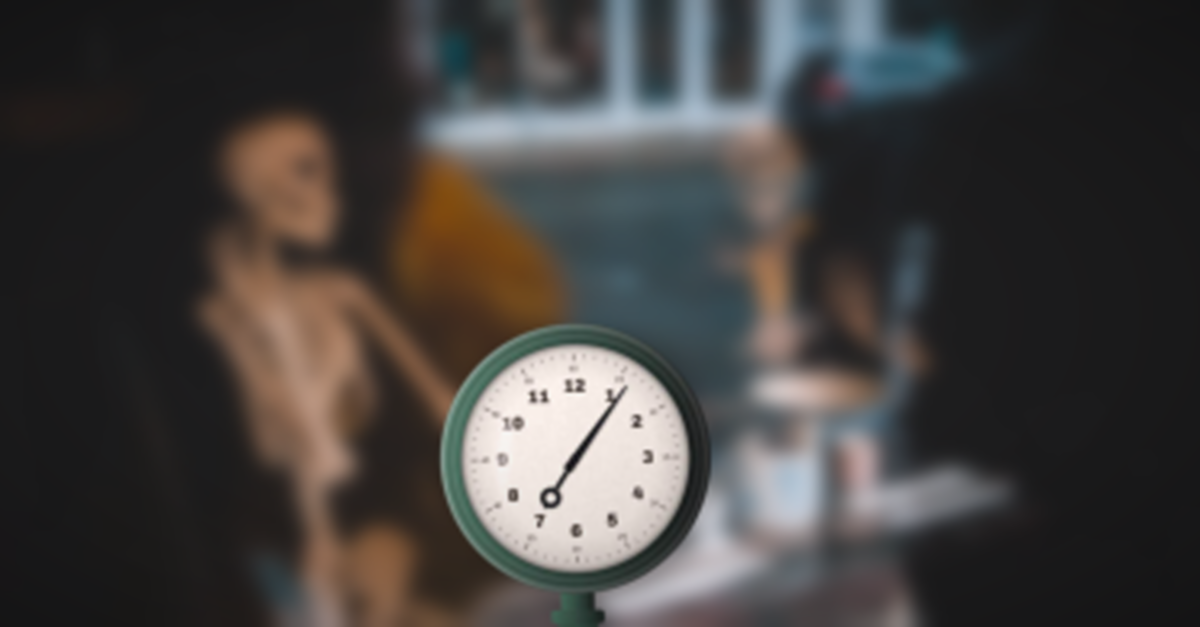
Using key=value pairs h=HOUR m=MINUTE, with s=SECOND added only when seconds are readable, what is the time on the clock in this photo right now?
h=7 m=6
